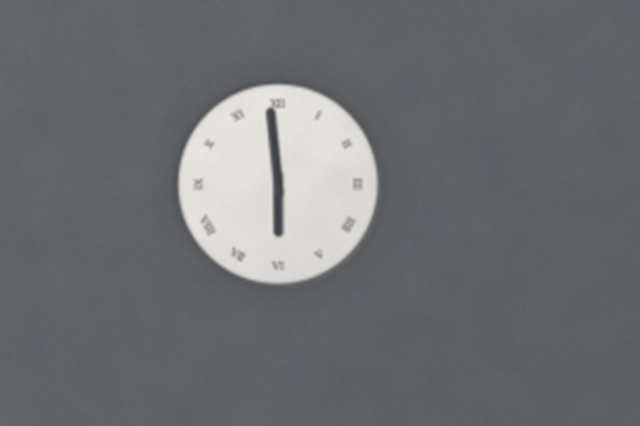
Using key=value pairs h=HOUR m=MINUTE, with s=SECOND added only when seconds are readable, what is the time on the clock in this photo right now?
h=5 m=59
